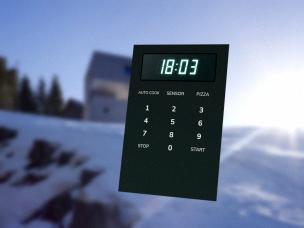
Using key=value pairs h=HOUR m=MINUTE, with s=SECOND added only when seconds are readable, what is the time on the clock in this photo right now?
h=18 m=3
